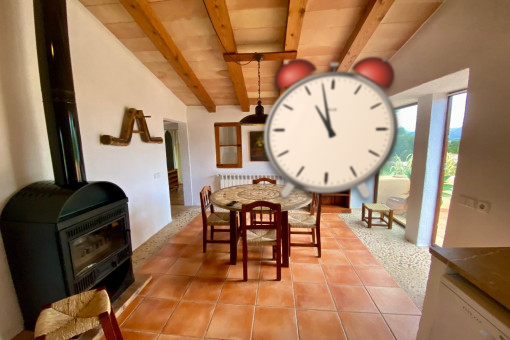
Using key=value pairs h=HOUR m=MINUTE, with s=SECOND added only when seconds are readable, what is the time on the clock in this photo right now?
h=10 m=58
